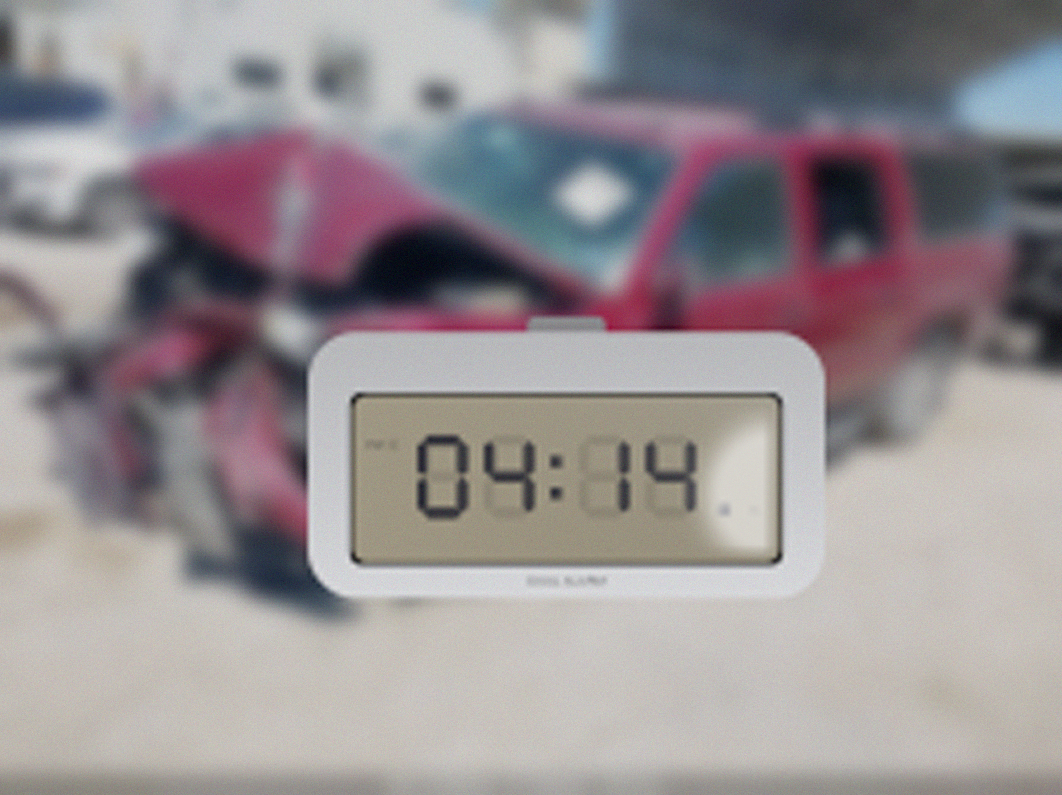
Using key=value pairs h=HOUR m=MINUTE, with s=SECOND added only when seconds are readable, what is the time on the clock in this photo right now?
h=4 m=14
